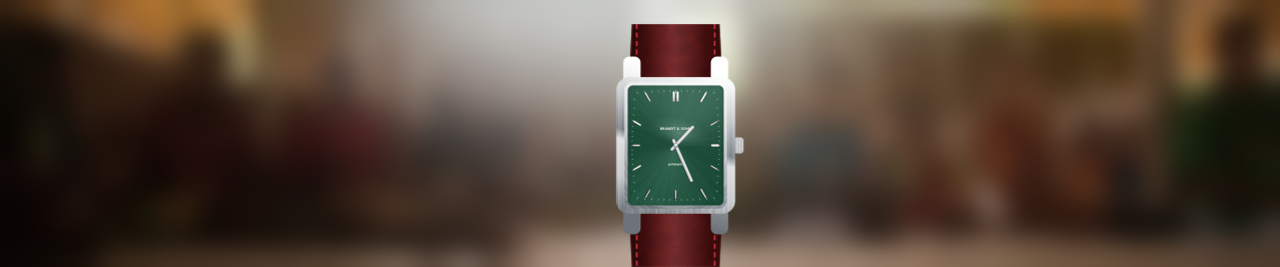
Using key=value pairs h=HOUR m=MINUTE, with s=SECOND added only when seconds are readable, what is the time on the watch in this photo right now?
h=1 m=26
